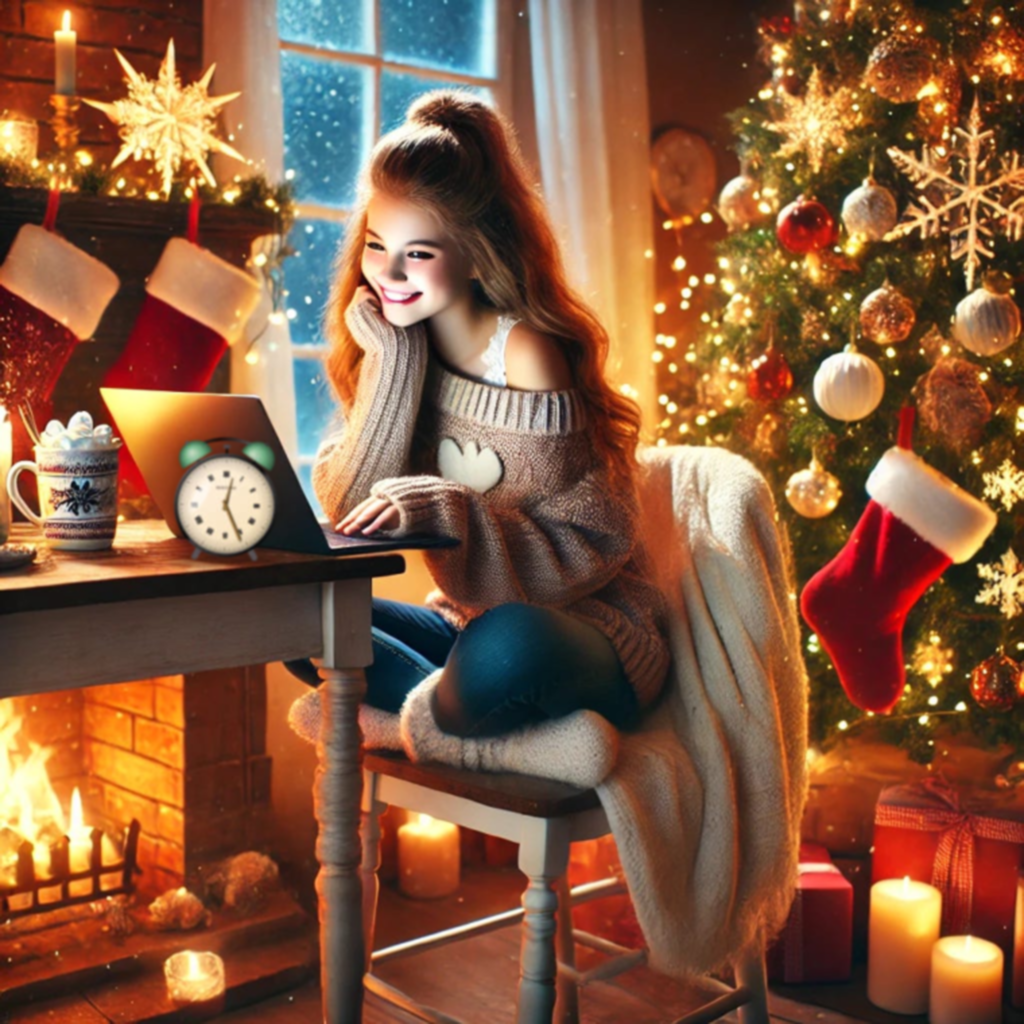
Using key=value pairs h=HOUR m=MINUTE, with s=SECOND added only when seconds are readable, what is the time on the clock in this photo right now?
h=12 m=26
